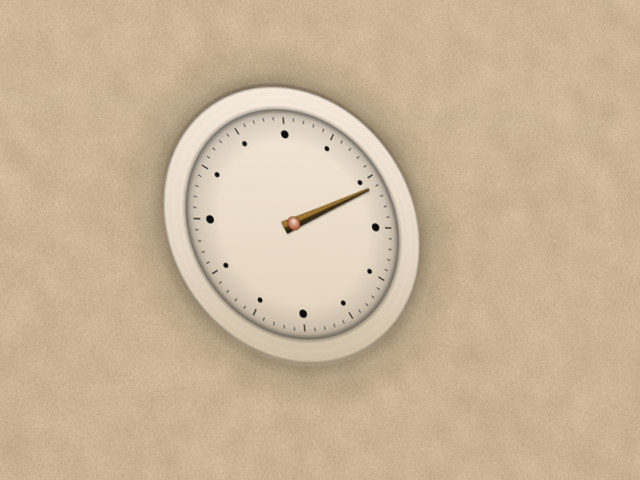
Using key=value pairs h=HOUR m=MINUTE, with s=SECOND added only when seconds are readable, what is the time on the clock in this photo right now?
h=2 m=11
